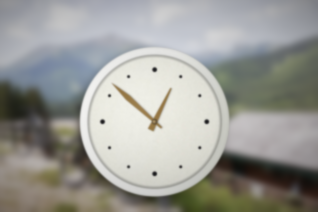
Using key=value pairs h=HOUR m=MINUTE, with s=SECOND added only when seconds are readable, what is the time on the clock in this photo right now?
h=12 m=52
